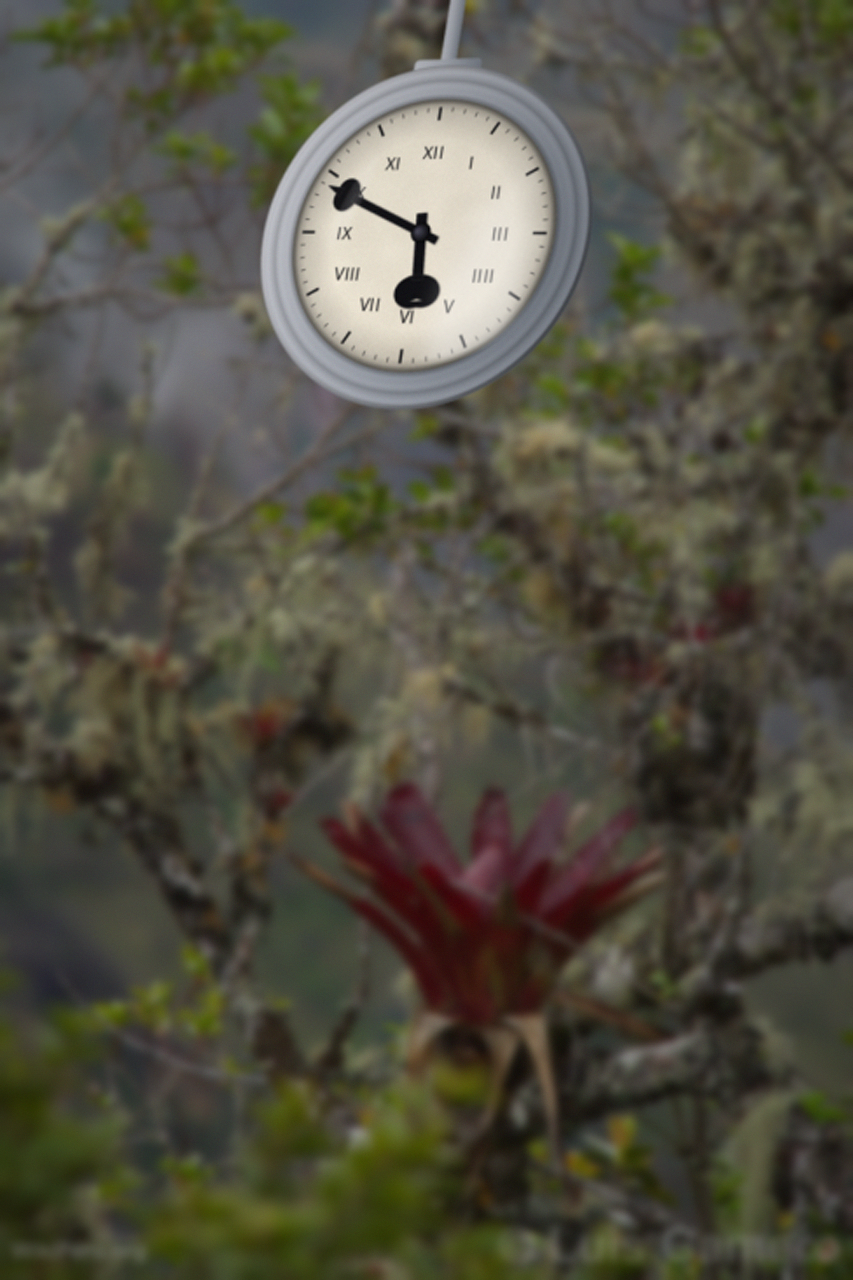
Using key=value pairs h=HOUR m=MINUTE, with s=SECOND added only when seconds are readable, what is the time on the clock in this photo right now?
h=5 m=49
